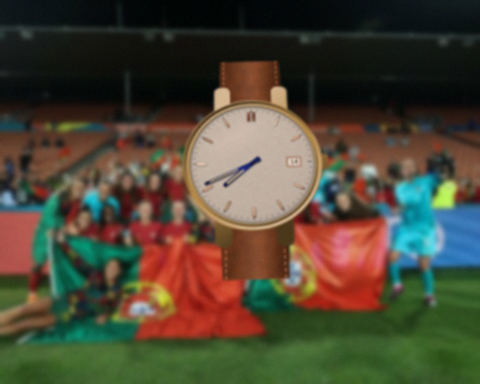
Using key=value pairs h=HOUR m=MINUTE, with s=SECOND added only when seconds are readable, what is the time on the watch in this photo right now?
h=7 m=41
